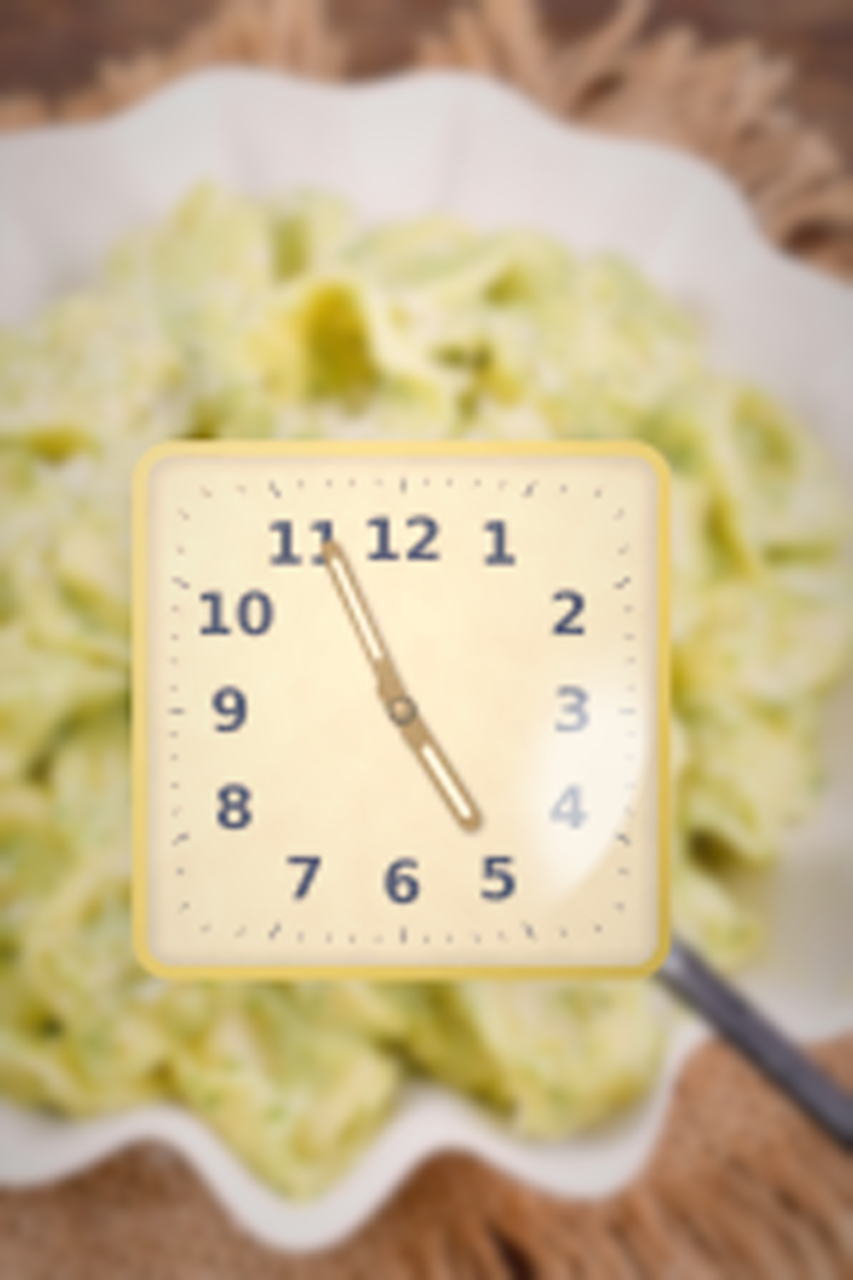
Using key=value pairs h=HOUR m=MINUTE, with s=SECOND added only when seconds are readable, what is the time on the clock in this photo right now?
h=4 m=56
